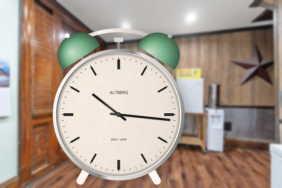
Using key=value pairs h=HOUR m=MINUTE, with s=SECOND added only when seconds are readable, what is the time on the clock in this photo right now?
h=10 m=16
